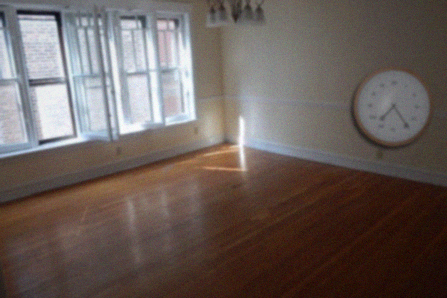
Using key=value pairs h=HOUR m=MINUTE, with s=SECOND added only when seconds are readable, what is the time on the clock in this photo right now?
h=7 m=24
